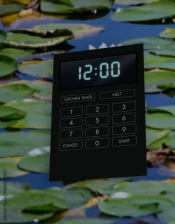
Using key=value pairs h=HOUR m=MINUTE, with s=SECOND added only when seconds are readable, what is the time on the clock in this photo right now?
h=12 m=0
